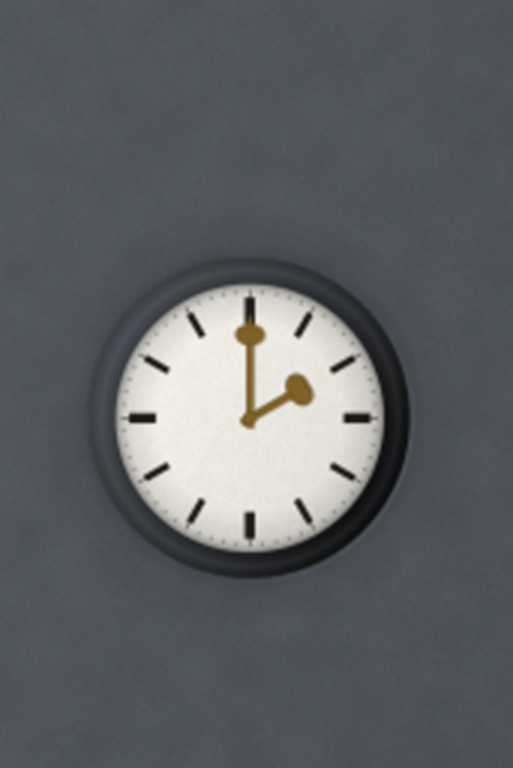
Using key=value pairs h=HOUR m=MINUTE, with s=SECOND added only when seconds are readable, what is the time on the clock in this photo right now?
h=2 m=0
